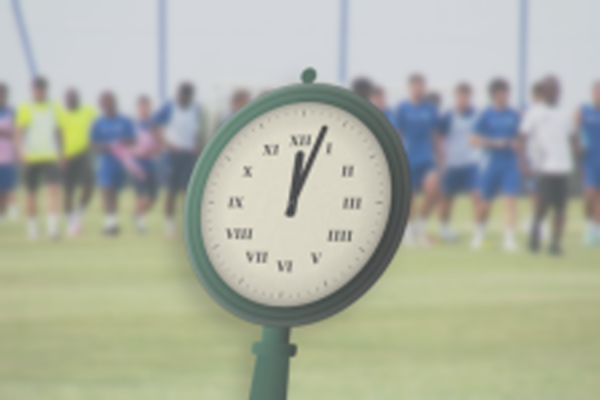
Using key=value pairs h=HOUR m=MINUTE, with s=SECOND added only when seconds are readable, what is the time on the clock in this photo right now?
h=12 m=3
